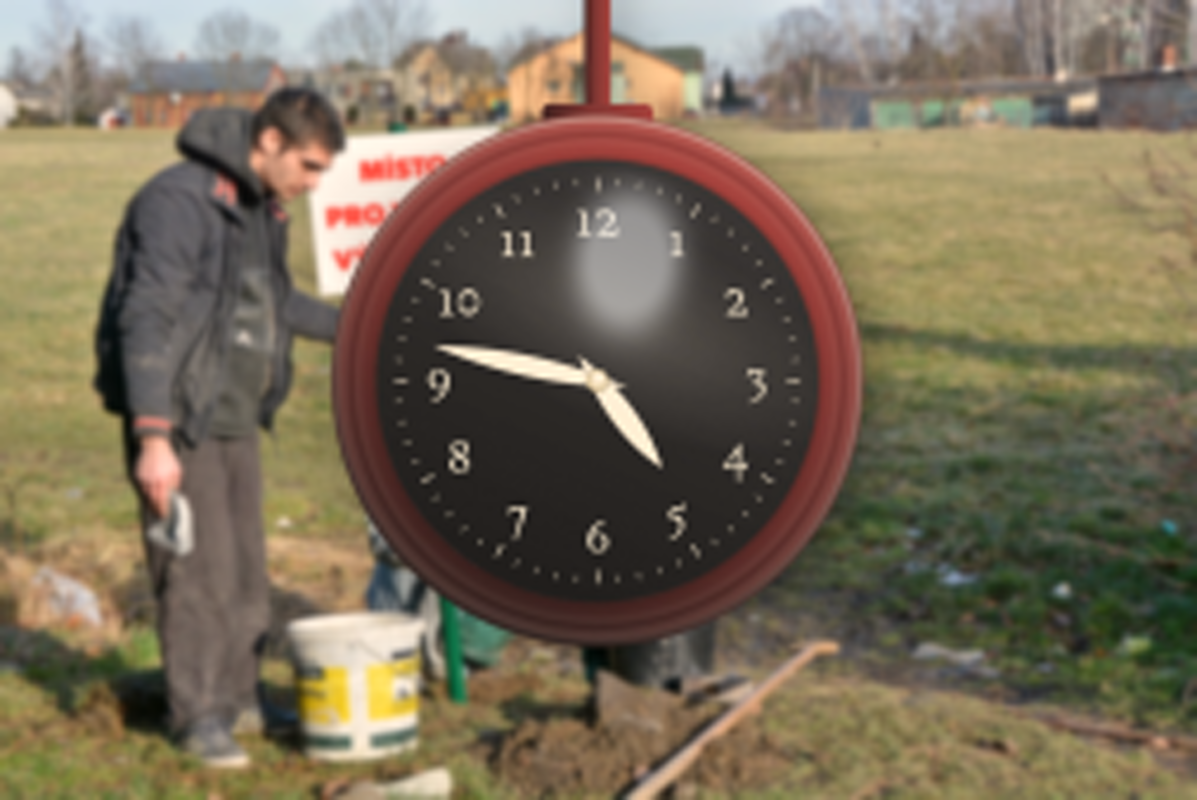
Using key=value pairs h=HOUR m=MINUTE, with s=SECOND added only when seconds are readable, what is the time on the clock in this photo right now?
h=4 m=47
